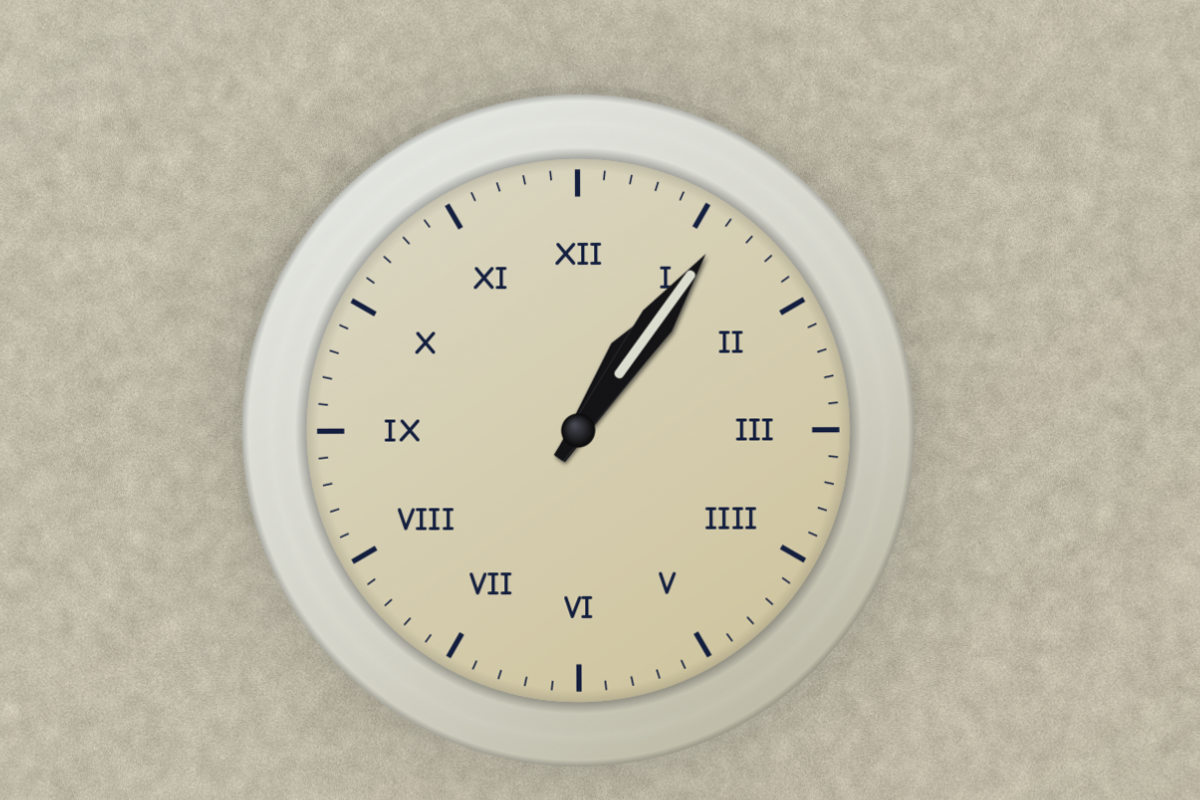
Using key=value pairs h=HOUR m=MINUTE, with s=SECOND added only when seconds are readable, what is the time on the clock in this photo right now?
h=1 m=6
